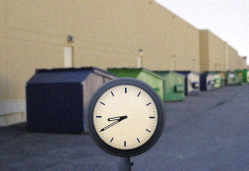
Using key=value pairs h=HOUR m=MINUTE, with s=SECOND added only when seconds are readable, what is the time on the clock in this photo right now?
h=8 m=40
